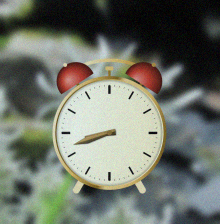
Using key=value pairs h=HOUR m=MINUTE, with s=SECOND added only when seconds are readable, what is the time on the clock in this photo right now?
h=8 m=42
